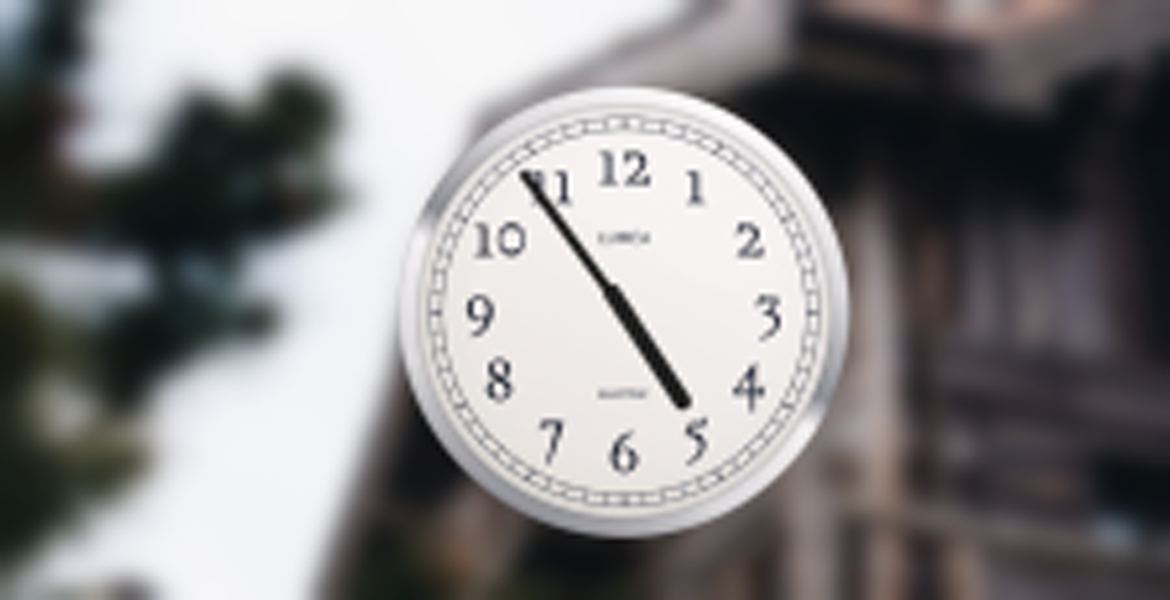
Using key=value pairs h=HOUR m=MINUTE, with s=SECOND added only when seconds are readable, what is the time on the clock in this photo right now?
h=4 m=54
